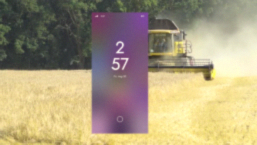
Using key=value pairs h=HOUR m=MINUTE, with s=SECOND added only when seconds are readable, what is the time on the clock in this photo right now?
h=2 m=57
